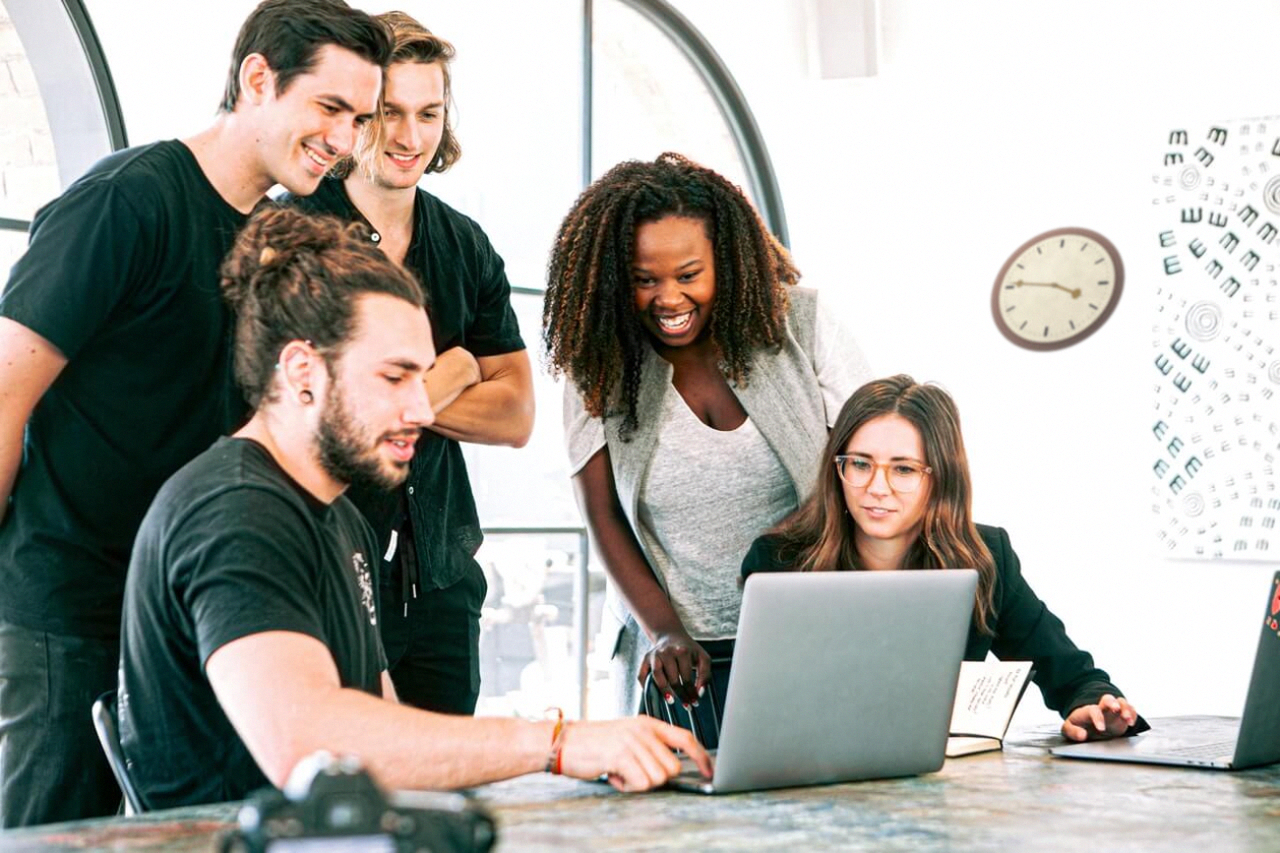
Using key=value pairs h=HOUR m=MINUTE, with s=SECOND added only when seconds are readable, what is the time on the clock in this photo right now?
h=3 m=46
